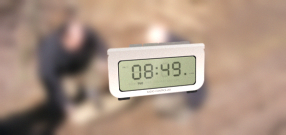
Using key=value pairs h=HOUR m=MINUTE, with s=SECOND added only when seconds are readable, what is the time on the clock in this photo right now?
h=8 m=49
